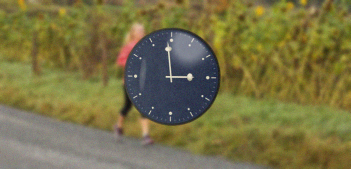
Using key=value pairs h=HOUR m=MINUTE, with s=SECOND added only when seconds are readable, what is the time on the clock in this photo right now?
h=2 m=59
